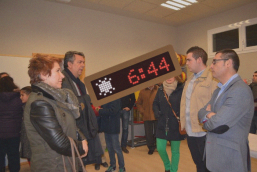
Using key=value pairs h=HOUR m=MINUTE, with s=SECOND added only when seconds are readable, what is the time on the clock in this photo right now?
h=6 m=44
